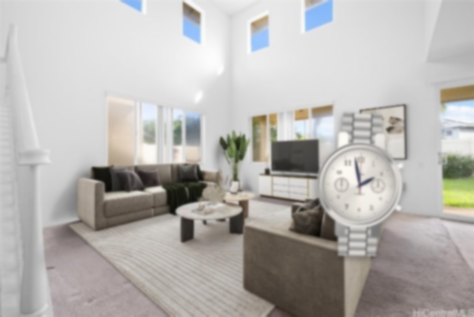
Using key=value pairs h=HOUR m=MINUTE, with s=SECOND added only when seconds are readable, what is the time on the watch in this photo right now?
h=1 m=58
